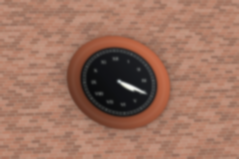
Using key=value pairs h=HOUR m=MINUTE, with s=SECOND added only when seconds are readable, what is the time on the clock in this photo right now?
h=4 m=20
